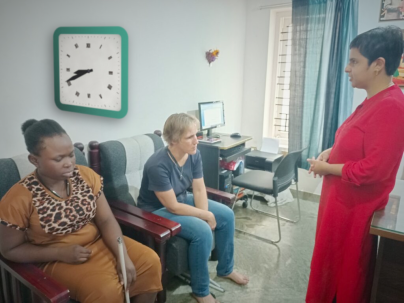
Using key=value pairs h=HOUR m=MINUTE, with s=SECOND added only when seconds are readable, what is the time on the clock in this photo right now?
h=8 m=41
